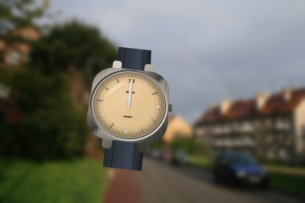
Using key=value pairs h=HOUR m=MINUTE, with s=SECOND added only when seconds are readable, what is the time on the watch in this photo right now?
h=12 m=0
